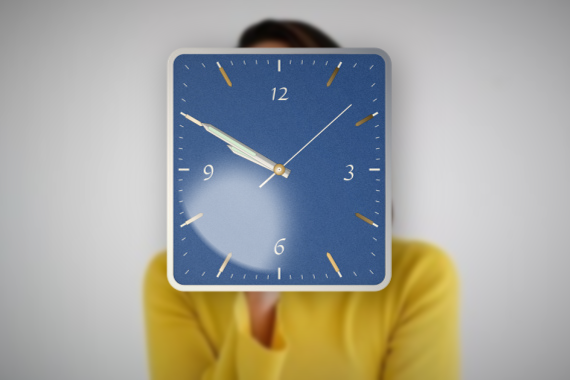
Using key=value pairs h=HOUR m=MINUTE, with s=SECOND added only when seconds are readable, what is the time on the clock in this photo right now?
h=9 m=50 s=8
